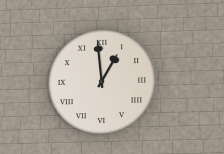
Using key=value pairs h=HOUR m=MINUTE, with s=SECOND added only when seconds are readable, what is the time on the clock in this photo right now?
h=12 m=59
